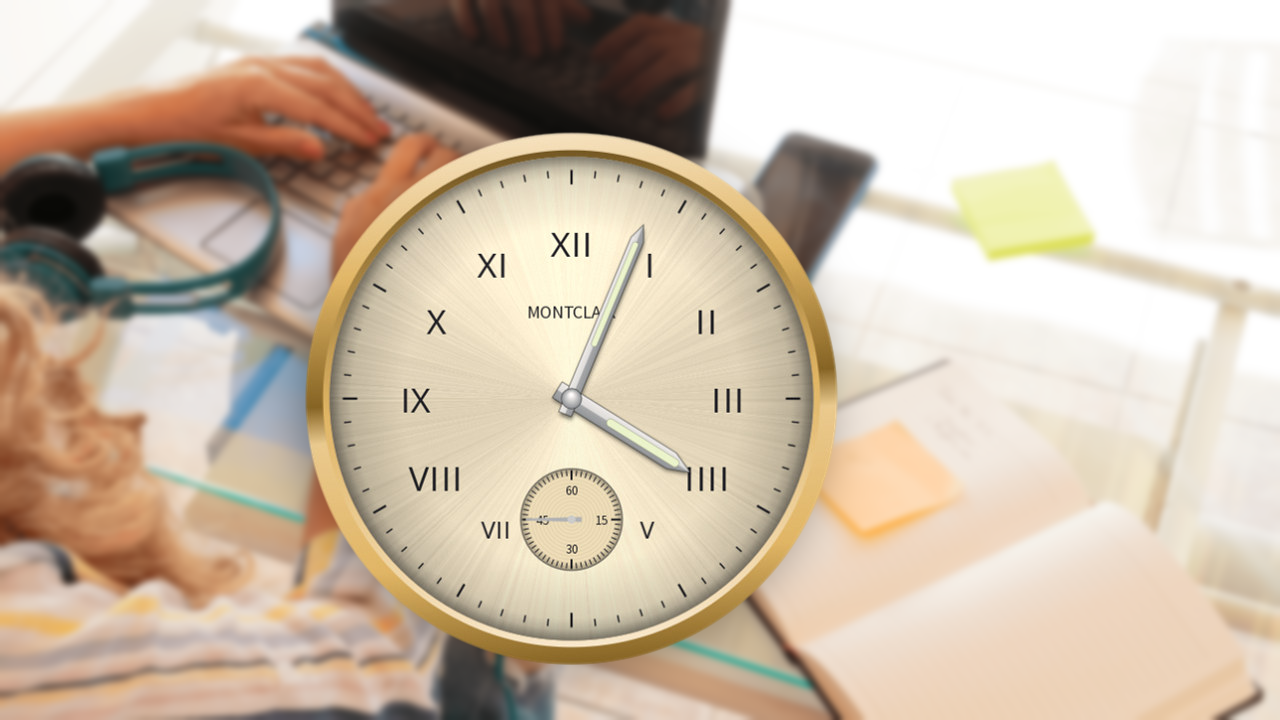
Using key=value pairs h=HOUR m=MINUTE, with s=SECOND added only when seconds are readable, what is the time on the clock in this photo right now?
h=4 m=3 s=45
